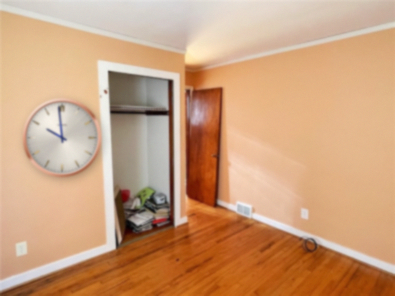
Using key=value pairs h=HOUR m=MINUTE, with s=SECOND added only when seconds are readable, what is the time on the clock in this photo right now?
h=9 m=59
